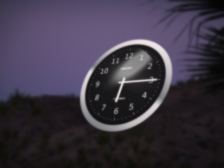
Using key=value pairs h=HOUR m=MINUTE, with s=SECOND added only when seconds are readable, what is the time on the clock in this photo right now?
h=6 m=15
